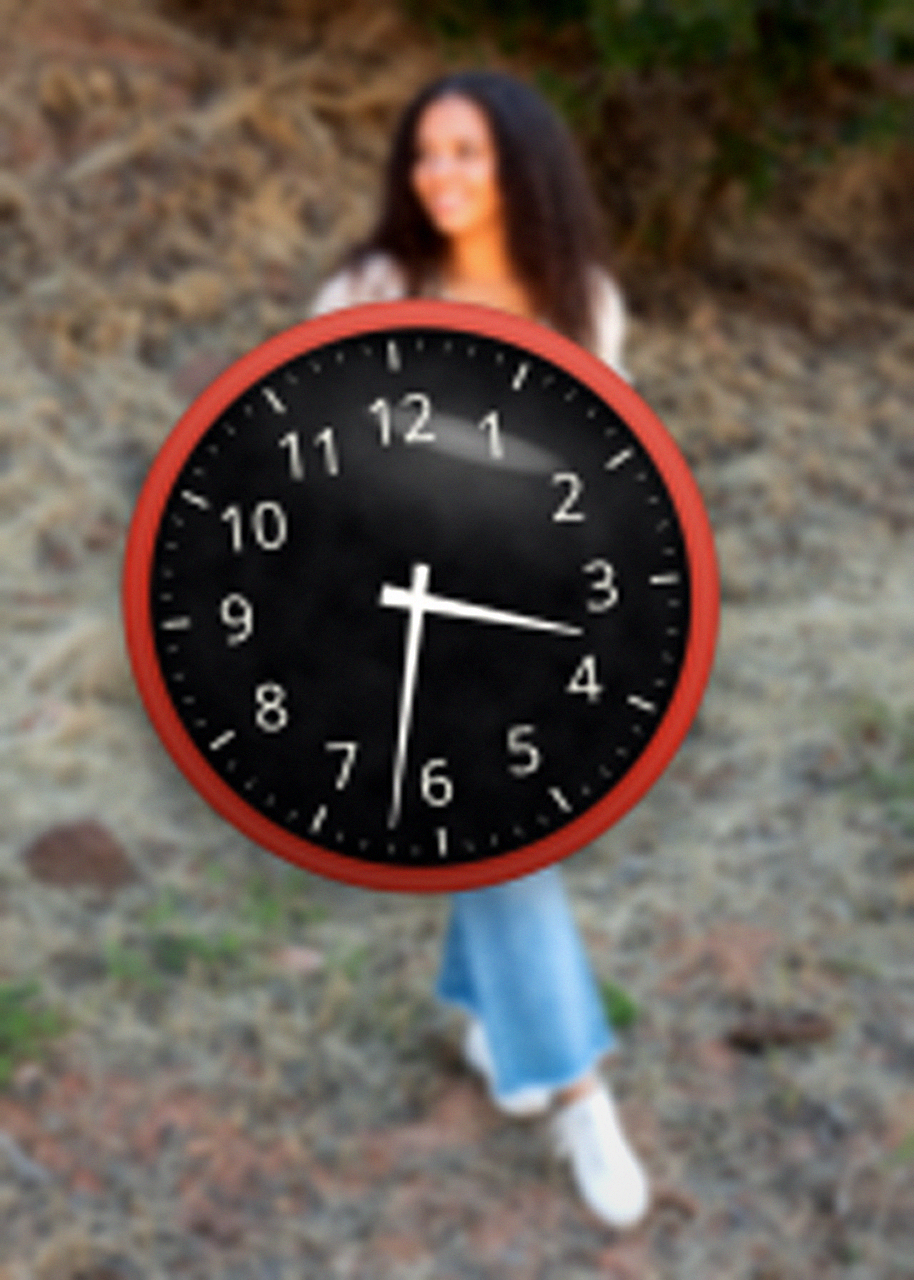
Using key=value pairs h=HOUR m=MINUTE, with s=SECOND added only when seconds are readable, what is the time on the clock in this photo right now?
h=3 m=32
